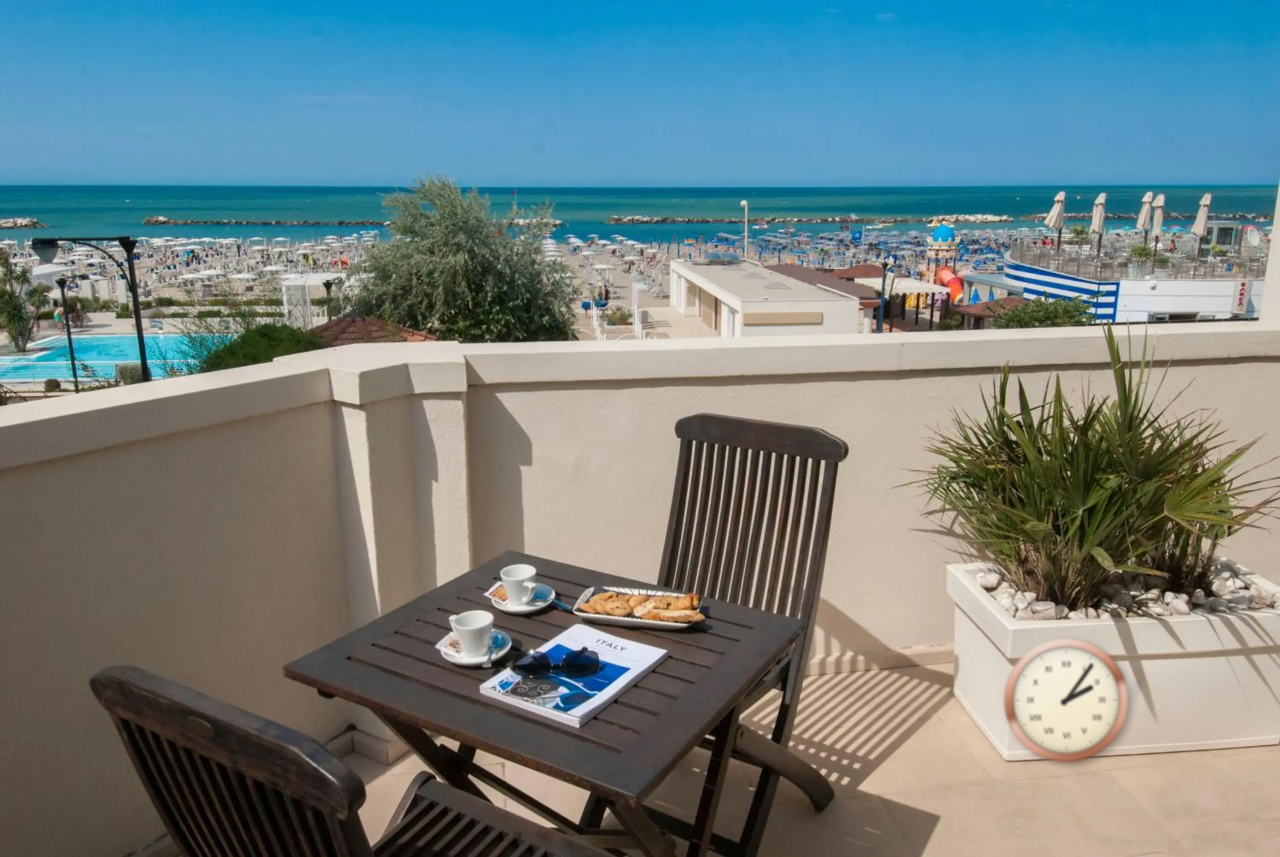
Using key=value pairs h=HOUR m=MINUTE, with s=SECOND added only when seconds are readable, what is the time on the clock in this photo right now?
h=2 m=6
